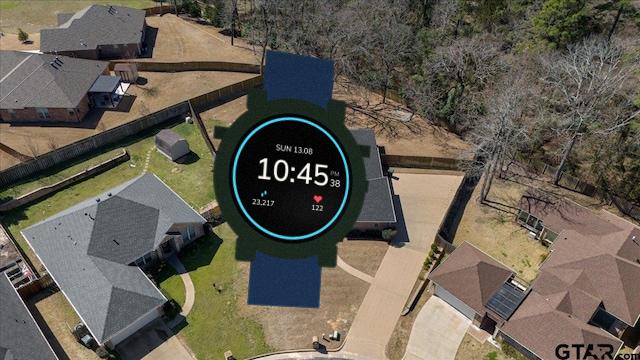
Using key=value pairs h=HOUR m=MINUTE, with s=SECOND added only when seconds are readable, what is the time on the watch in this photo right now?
h=10 m=45 s=38
